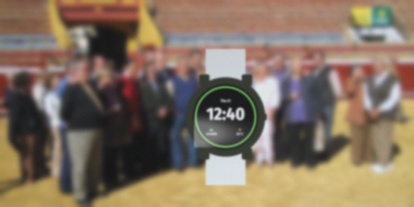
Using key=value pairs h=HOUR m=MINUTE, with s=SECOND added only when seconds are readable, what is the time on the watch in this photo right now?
h=12 m=40
